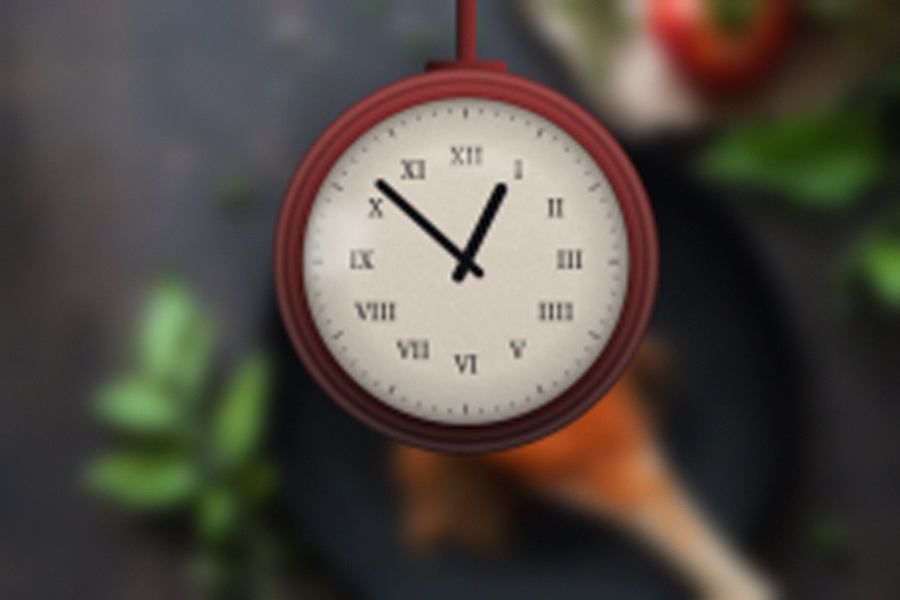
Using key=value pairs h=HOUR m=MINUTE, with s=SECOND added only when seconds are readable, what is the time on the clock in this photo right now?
h=12 m=52
